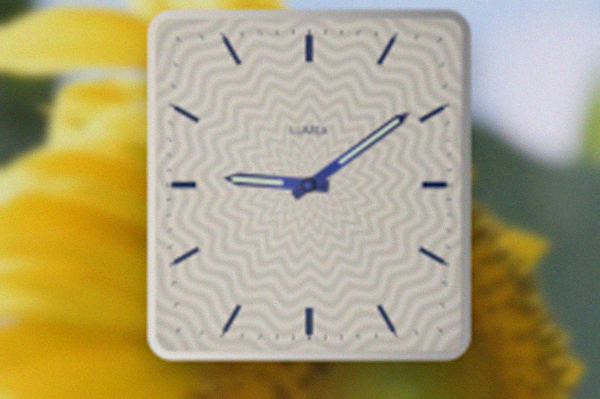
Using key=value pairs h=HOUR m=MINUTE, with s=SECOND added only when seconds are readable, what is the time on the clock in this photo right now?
h=9 m=9
